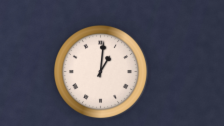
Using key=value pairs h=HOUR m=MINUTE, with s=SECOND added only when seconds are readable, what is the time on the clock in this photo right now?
h=1 m=1
